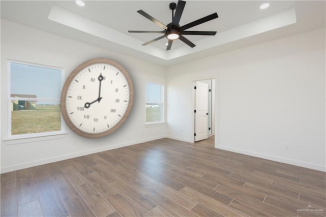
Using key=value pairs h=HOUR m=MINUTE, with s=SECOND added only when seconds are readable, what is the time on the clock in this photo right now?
h=7 m=59
